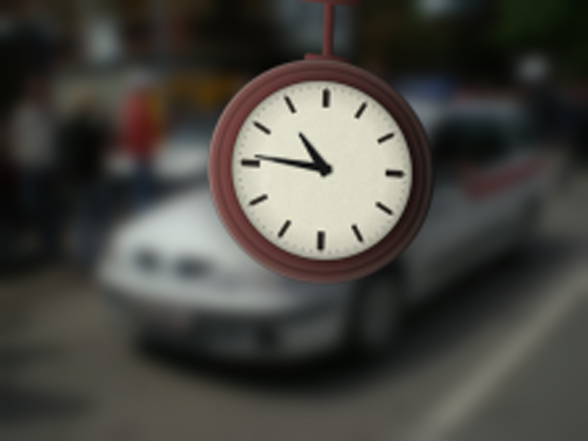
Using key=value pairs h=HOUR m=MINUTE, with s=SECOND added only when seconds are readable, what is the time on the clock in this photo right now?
h=10 m=46
